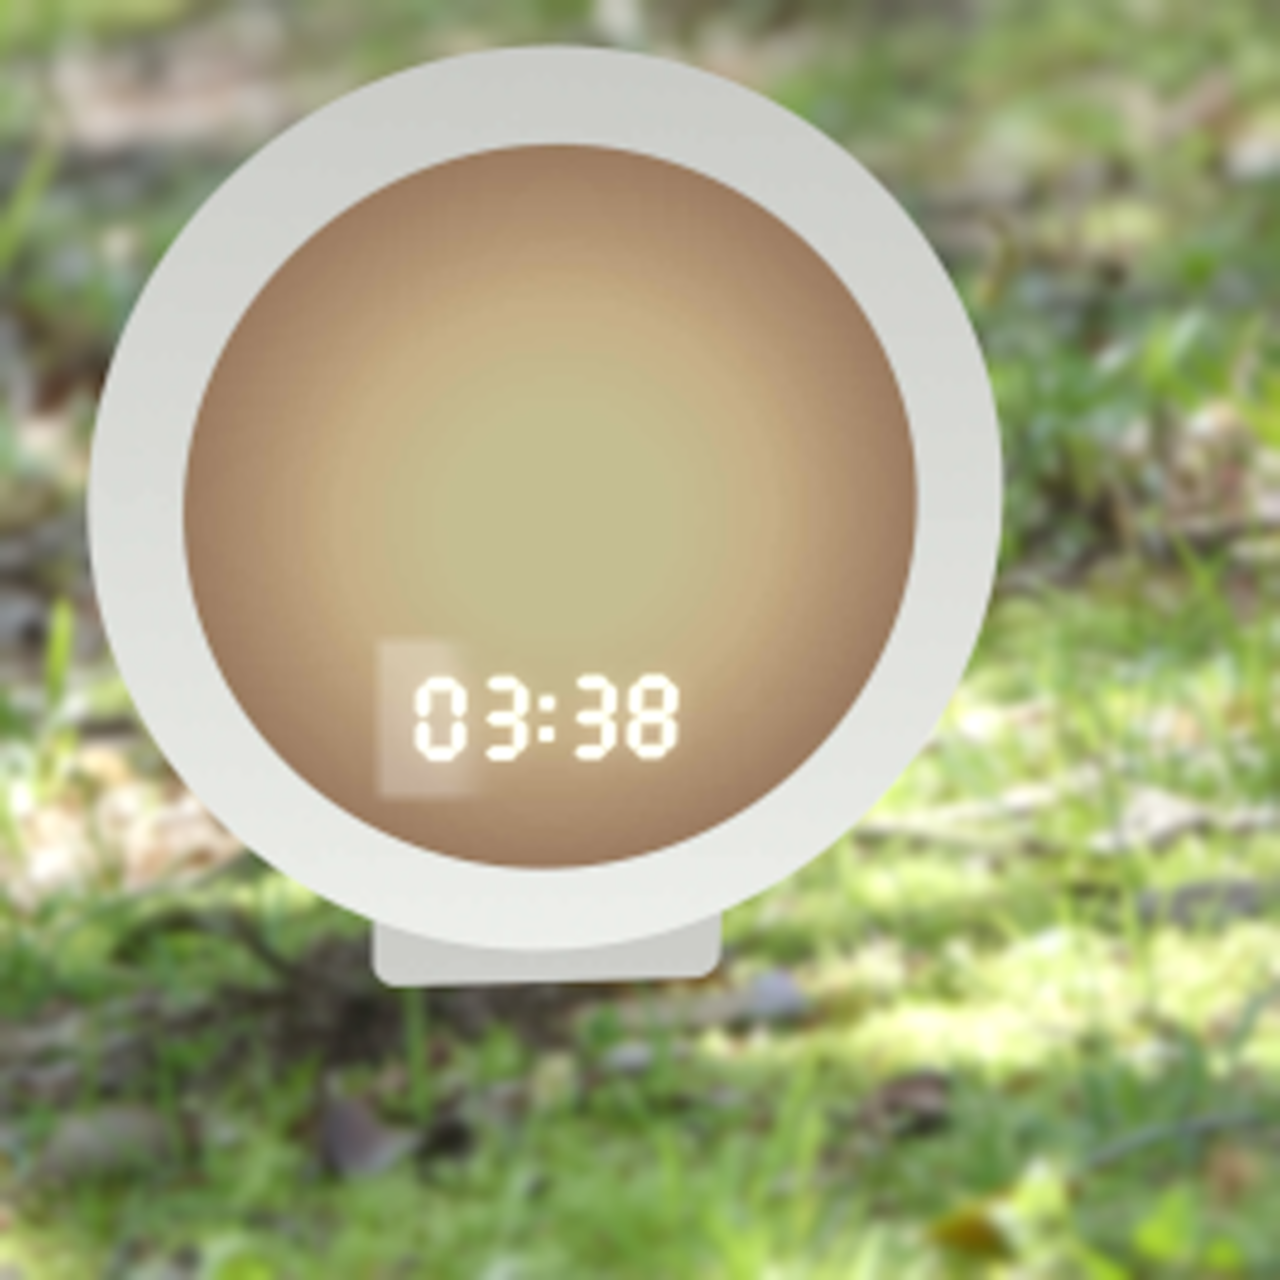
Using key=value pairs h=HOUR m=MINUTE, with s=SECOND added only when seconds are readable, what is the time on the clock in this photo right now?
h=3 m=38
